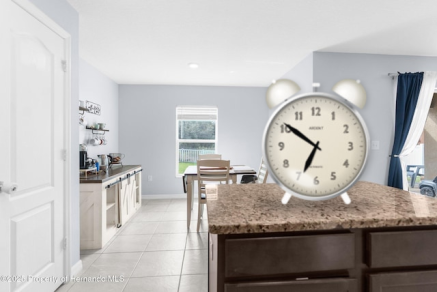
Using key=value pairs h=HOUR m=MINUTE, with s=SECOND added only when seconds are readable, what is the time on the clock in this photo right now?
h=6 m=51
